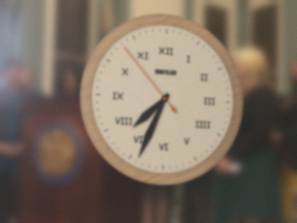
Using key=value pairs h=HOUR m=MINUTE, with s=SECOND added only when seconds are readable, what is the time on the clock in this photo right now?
h=7 m=33 s=53
